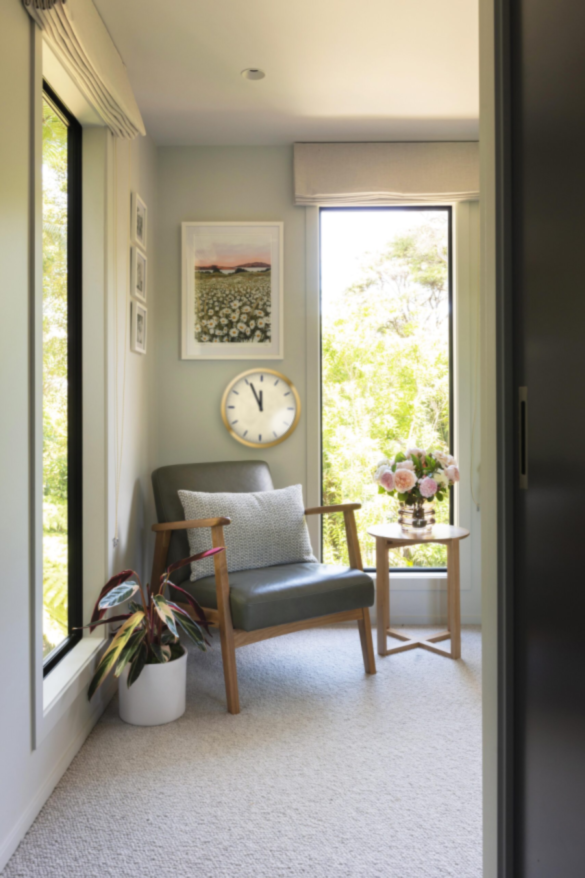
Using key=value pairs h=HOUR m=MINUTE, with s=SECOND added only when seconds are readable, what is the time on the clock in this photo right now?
h=11 m=56
